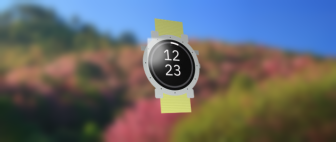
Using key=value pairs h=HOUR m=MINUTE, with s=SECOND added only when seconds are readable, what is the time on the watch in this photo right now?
h=12 m=23
